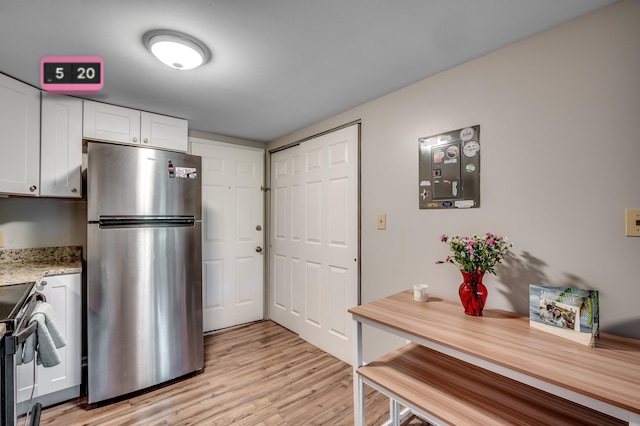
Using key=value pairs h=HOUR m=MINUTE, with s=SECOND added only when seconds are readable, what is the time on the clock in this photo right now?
h=5 m=20
